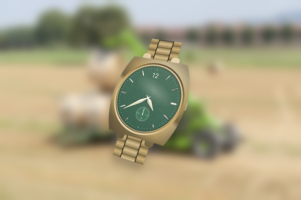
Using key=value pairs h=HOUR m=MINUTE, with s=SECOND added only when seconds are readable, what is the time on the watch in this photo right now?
h=4 m=39
